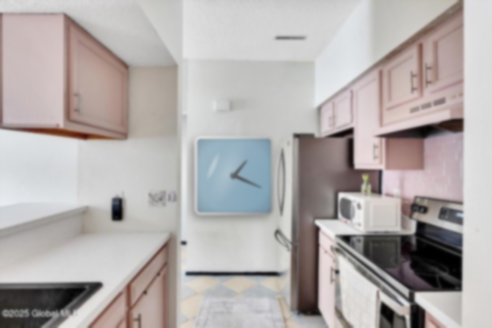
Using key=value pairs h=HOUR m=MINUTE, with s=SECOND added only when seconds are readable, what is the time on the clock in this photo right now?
h=1 m=19
